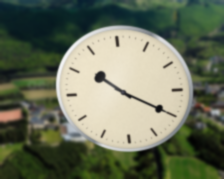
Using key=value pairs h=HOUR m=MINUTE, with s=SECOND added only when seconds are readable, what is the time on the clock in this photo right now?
h=10 m=20
